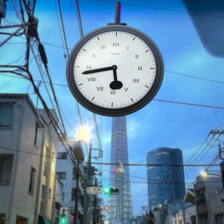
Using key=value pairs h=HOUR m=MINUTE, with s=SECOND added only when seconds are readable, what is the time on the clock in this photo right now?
h=5 m=43
